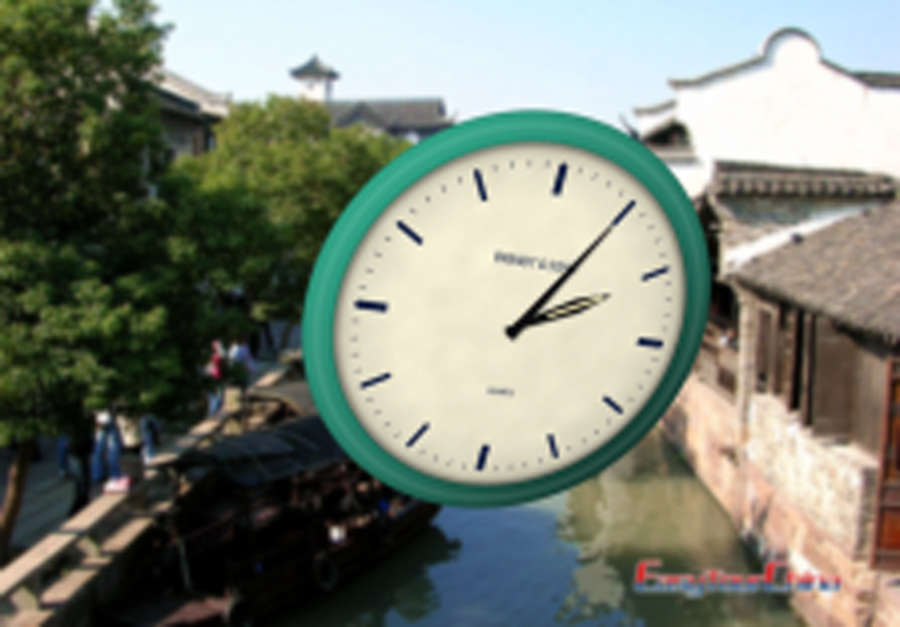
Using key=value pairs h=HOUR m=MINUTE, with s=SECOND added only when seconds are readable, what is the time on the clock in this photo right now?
h=2 m=5
